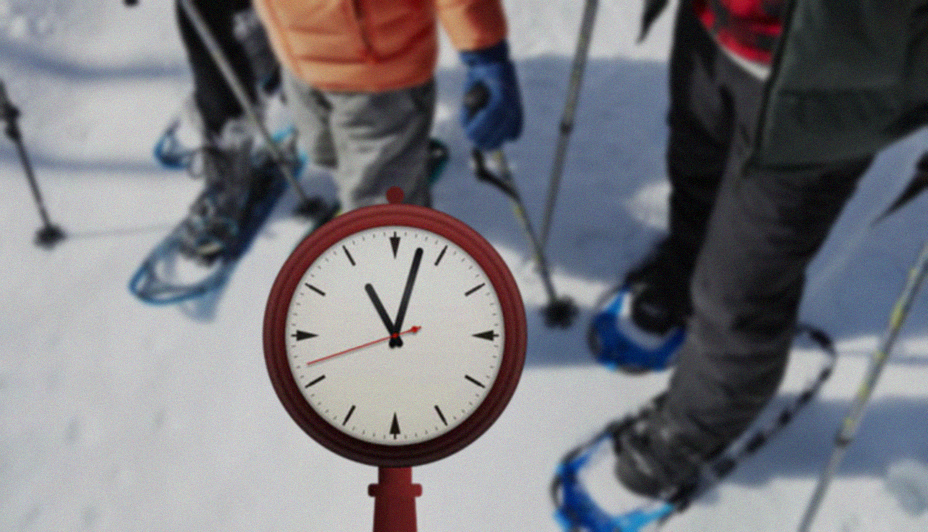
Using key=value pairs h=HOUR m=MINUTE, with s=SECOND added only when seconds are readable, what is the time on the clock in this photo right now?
h=11 m=2 s=42
